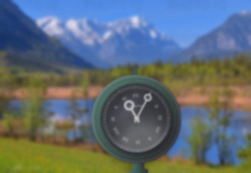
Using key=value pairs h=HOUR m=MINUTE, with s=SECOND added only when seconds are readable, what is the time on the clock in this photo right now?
h=11 m=5
